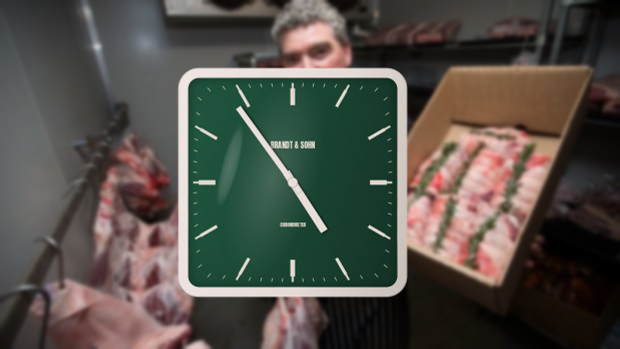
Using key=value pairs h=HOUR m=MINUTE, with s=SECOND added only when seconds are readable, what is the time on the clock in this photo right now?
h=4 m=54
